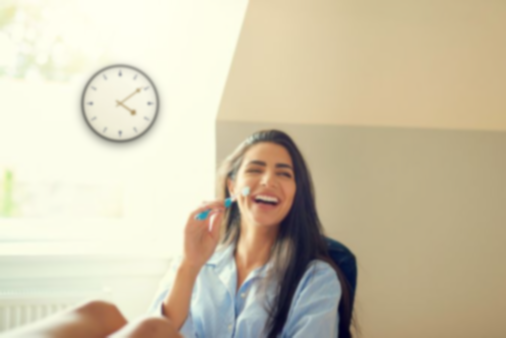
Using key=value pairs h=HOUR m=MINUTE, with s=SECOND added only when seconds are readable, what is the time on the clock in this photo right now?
h=4 m=9
